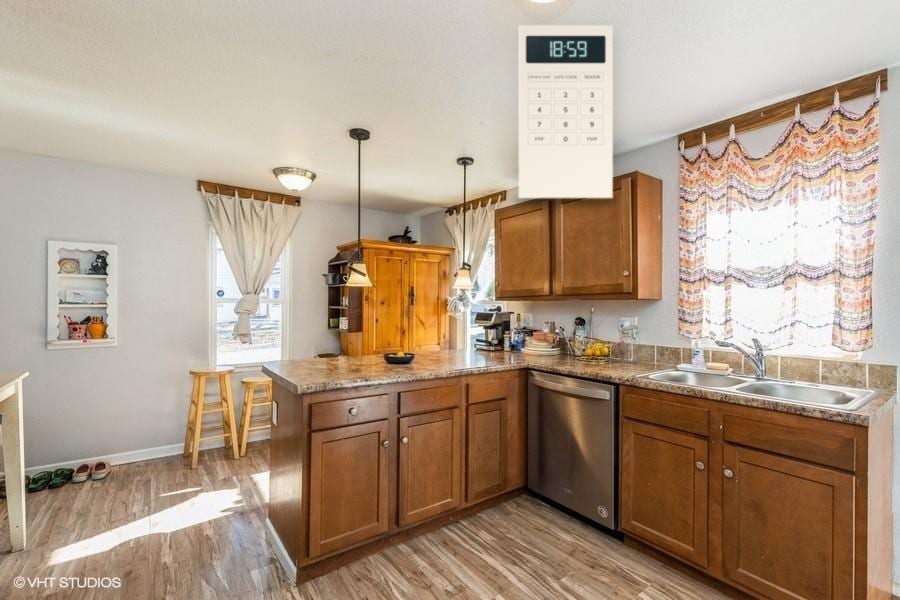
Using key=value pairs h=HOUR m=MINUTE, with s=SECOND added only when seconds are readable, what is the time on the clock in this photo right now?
h=18 m=59
